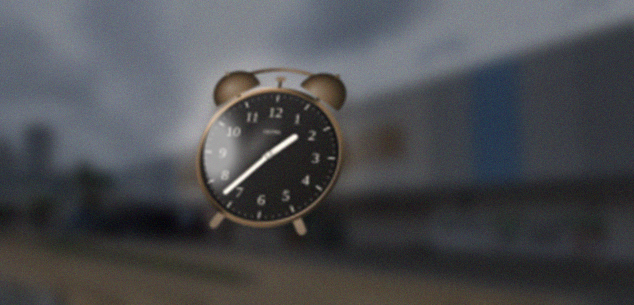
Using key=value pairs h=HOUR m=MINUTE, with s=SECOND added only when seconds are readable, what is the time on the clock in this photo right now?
h=1 m=37
